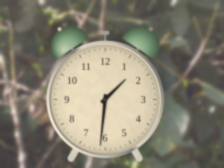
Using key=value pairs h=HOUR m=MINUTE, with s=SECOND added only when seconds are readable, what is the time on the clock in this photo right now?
h=1 m=31
